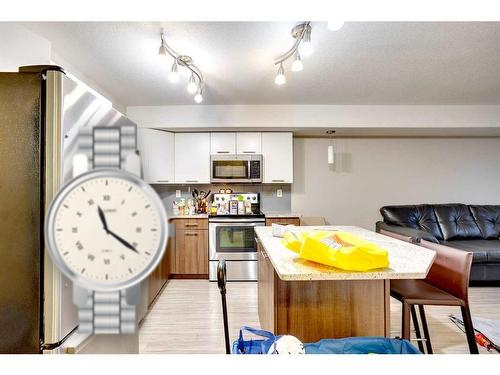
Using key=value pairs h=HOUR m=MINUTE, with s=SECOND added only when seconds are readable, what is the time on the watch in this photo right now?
h=11 m=21
